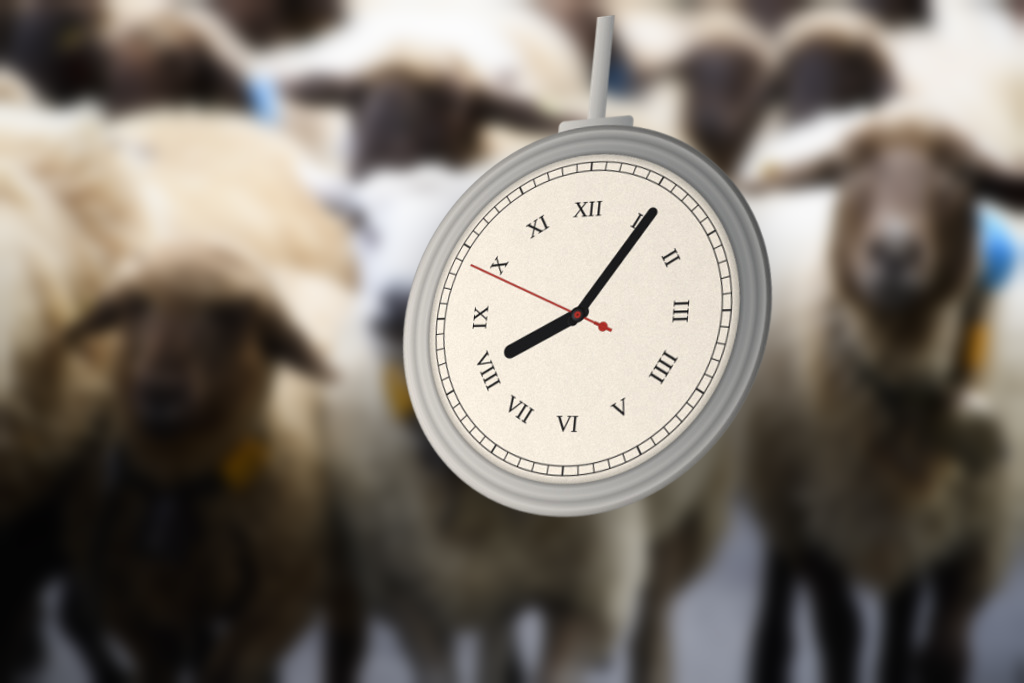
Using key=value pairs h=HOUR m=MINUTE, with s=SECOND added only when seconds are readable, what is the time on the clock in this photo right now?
h=8 m=5 s=49
